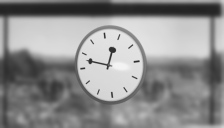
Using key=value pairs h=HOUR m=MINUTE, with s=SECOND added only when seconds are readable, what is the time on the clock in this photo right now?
h=12 m=48
